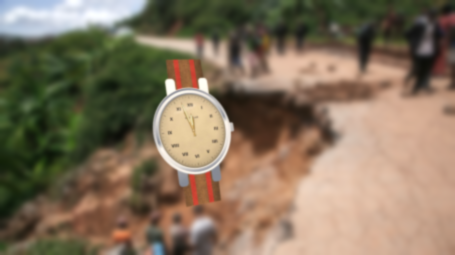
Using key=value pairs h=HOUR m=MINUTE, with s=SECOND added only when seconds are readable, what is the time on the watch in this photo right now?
h=11 m=57
